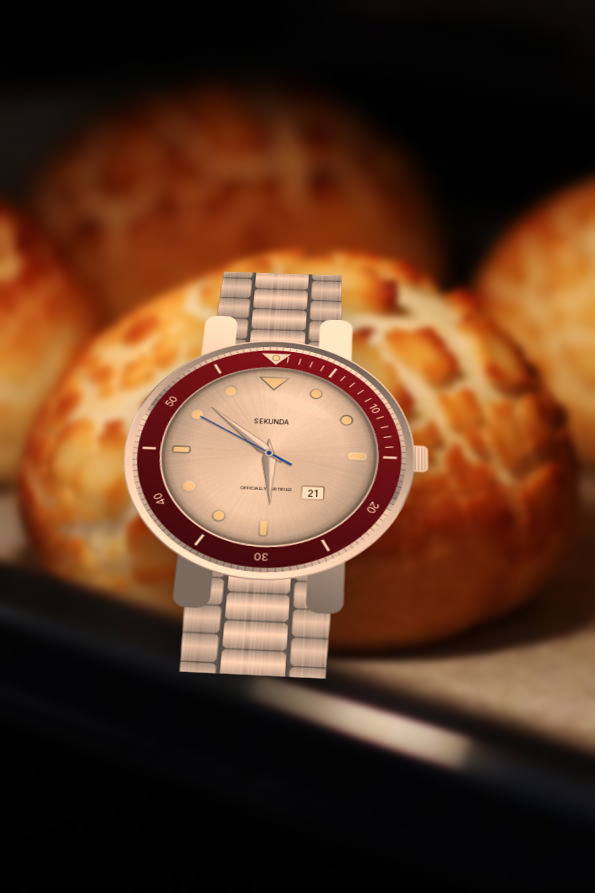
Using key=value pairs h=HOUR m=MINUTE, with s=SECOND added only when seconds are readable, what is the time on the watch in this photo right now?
h=5 m=51 s=50
